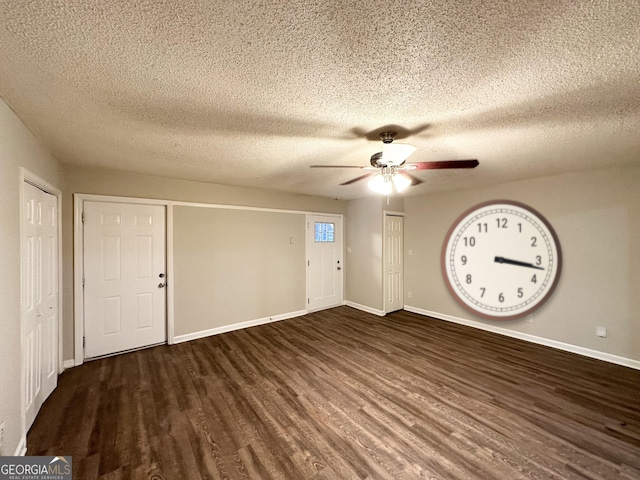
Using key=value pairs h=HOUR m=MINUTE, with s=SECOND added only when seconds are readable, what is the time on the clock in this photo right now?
h=3 m=17
